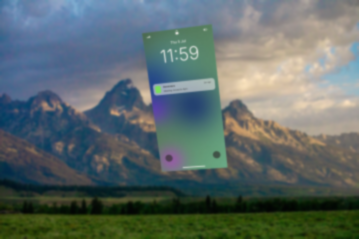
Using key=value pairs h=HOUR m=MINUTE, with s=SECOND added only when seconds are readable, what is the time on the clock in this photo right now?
h=11 m=59
